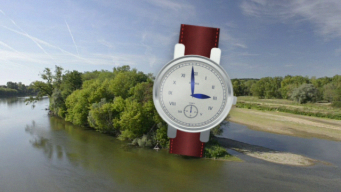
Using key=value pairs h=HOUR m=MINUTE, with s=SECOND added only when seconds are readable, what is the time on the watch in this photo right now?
h=2 m=59
